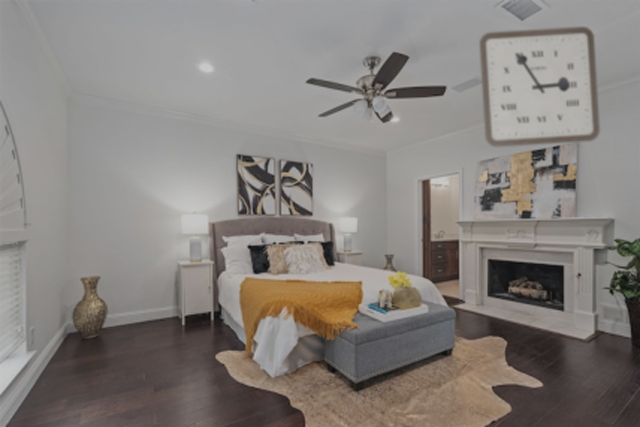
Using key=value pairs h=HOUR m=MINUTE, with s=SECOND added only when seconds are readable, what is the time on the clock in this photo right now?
h=2 m=55
